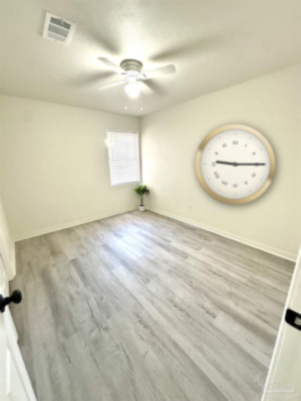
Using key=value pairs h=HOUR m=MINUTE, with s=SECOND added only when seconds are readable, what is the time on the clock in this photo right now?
h=9 m=15
